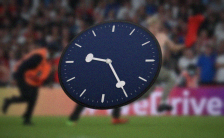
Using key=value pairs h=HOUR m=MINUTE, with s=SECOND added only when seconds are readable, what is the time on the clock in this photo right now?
h=9 m=25
